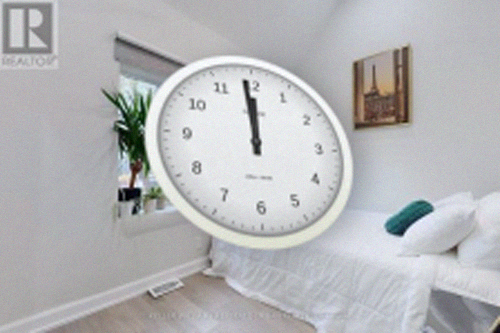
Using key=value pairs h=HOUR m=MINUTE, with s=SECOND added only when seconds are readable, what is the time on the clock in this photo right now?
h=11 m=59
